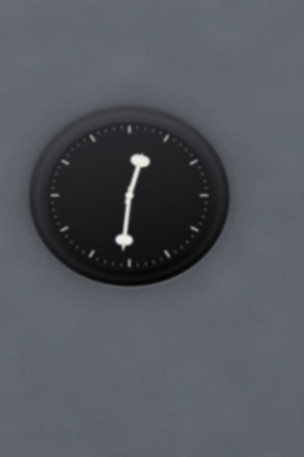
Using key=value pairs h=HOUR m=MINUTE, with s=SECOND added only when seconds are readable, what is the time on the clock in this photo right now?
h=12 m=31
